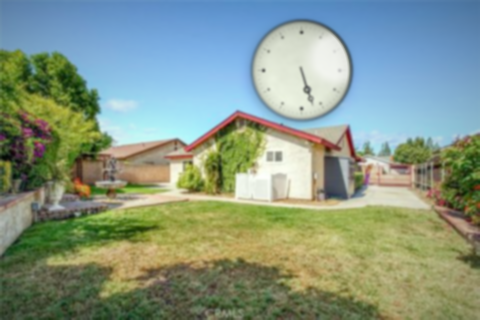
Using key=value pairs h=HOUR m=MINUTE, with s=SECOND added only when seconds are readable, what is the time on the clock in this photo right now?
h=5 m=27
